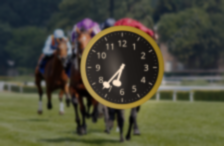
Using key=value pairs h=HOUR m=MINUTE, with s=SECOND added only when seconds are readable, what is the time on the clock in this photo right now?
h=6 m=37
